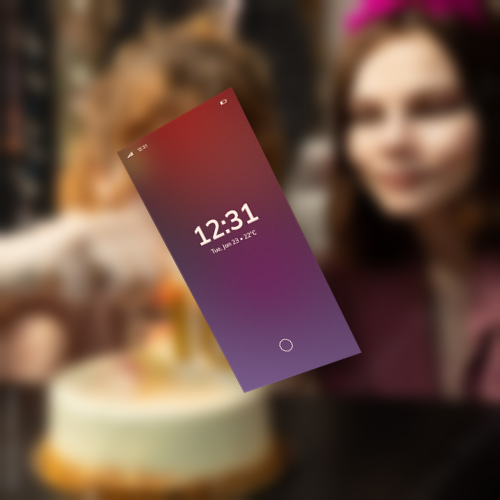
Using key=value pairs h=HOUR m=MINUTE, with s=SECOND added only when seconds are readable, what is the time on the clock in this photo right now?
h=12 m=31
